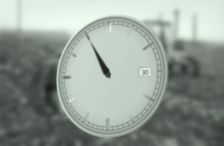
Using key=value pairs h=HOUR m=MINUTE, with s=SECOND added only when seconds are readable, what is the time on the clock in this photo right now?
h=10 m=55
